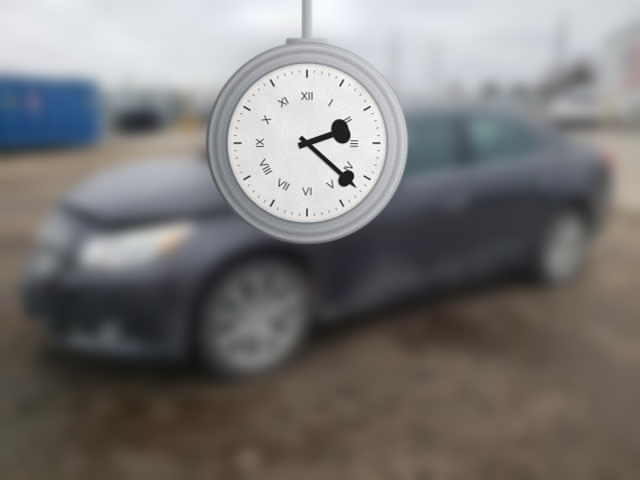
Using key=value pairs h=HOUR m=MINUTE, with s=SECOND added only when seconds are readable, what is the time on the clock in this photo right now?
h=2 m=22
